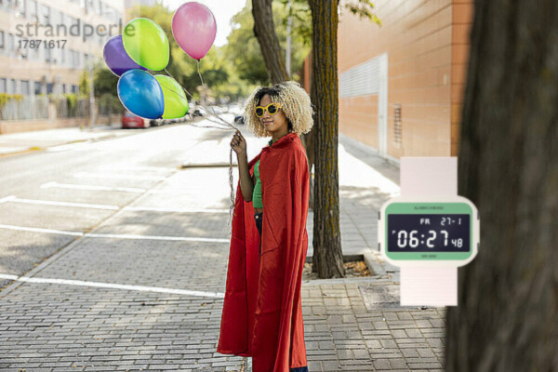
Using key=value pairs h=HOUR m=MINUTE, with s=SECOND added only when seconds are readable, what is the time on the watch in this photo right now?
h=6 m=27
